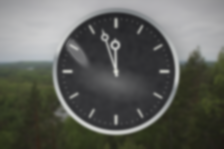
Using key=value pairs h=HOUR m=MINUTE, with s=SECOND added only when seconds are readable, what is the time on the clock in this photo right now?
h=11 m=57
